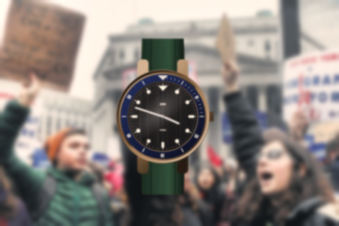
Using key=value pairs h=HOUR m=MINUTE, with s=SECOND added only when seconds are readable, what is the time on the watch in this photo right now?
h=3 m=48
